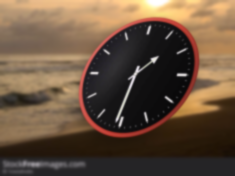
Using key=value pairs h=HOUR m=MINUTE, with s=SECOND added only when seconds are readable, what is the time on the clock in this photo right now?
h=1 m=31
